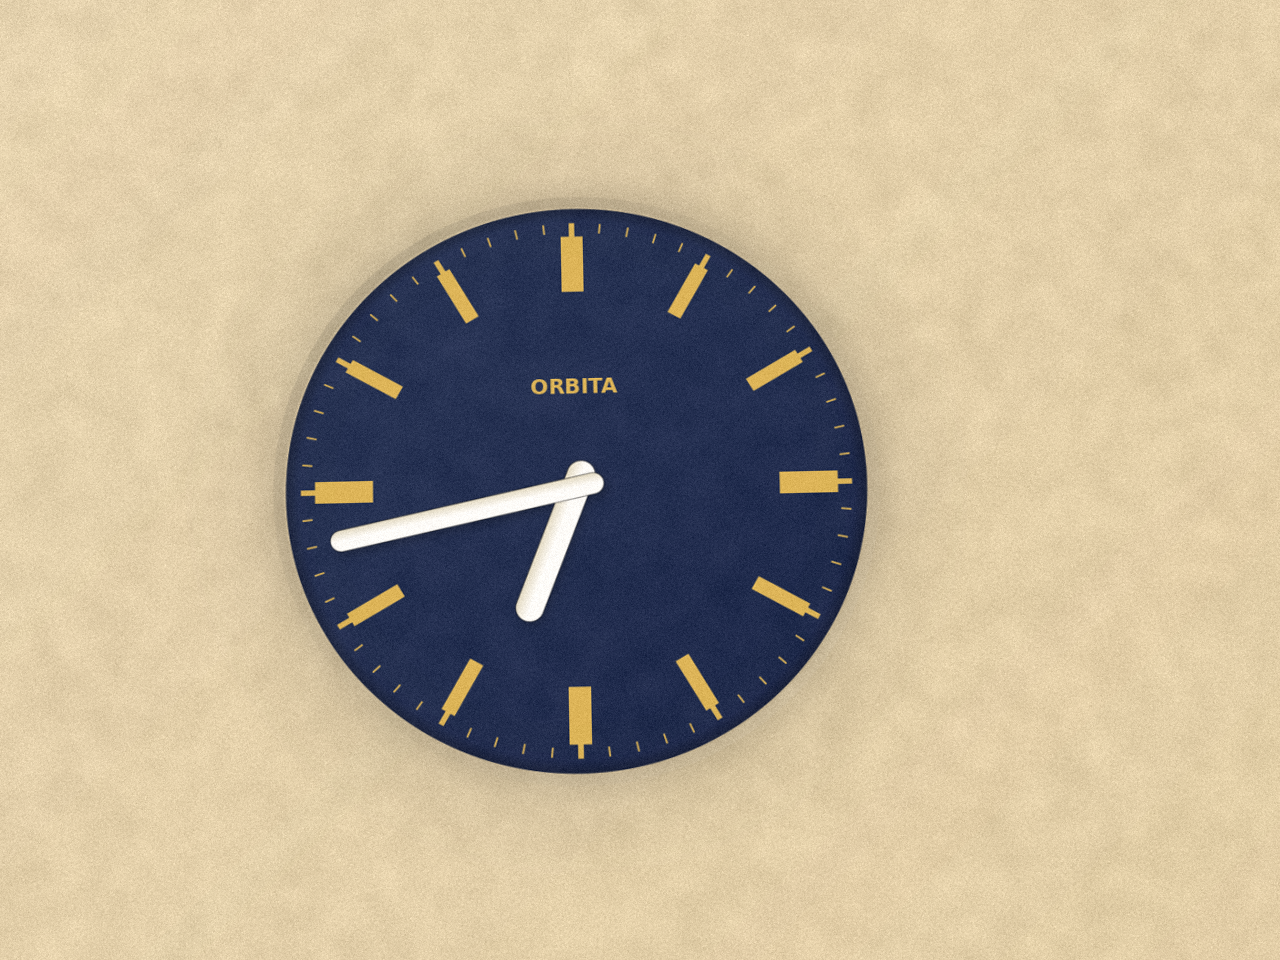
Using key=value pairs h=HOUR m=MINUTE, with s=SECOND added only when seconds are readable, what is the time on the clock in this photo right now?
h=6 m=43
